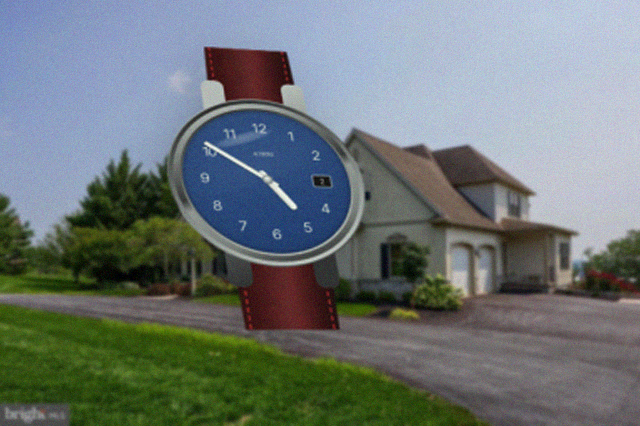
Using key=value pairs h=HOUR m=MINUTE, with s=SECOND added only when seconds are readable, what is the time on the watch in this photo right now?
h=4 m=51
